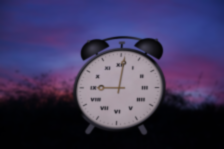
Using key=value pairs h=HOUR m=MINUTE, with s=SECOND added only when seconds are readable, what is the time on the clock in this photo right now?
h=9 m=1
